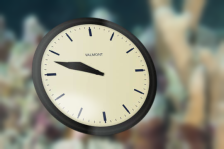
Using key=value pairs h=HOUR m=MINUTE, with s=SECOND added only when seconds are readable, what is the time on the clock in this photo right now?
h=9 m=48
